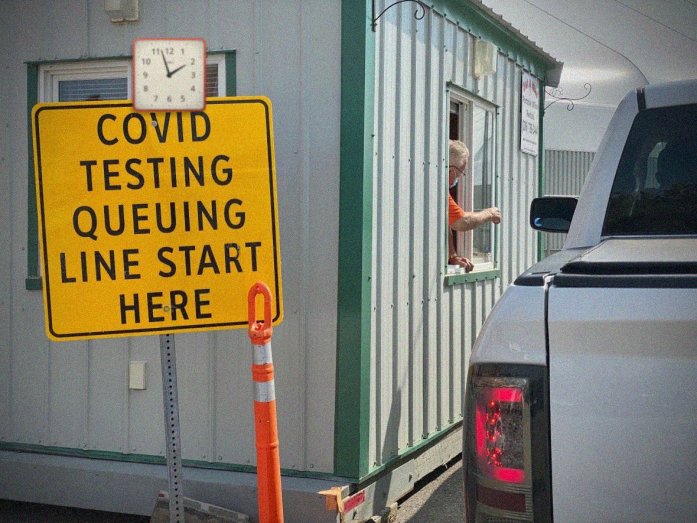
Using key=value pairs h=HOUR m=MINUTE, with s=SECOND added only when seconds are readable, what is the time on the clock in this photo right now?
h=1 m=57
